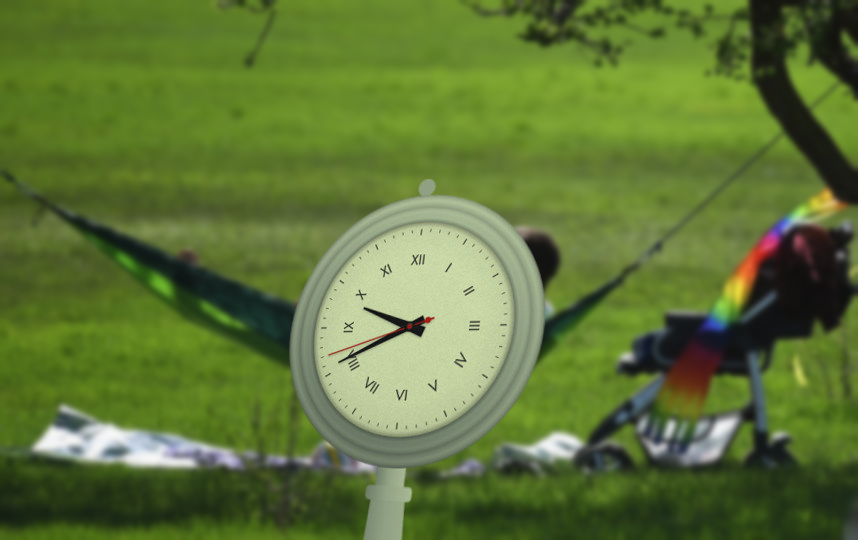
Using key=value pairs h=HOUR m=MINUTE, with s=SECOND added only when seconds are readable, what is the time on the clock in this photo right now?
h=9 m=40 s=42
